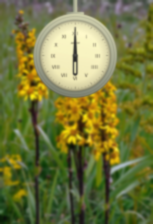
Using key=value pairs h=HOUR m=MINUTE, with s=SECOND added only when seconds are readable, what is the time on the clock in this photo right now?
h=6 m=0
